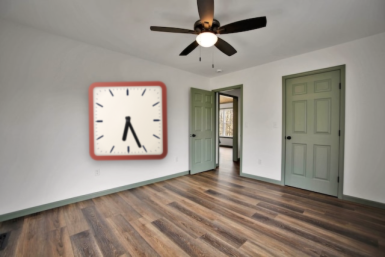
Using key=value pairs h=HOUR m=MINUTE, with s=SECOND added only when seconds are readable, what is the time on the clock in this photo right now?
h=6 m=26
